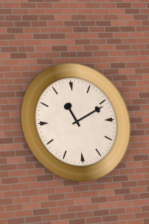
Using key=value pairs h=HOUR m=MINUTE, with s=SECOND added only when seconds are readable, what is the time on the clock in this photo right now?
h=11 m=11
